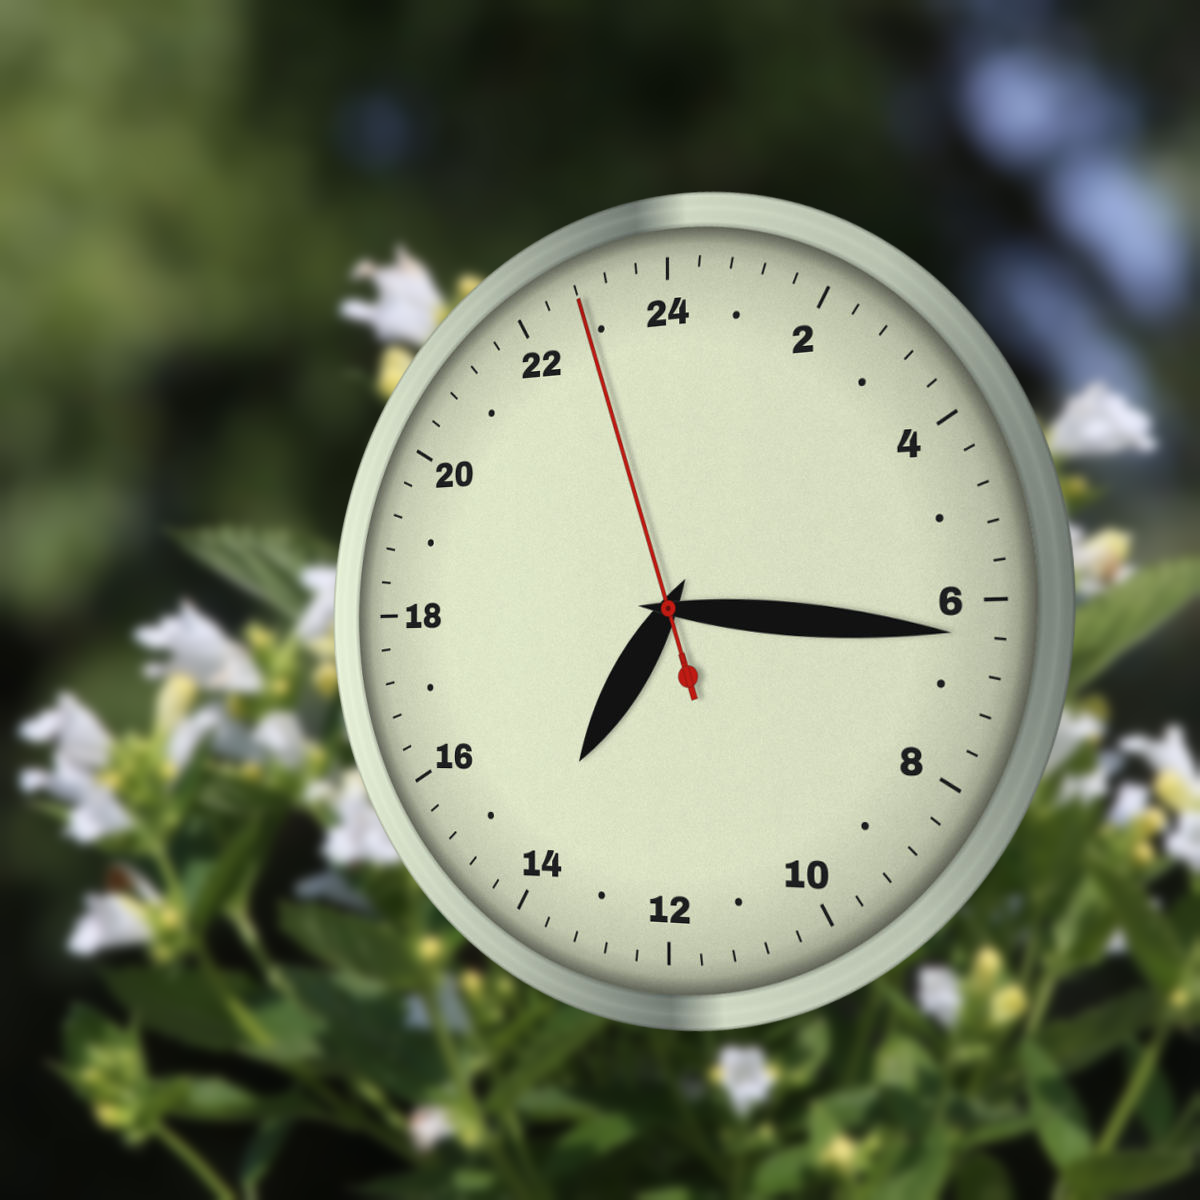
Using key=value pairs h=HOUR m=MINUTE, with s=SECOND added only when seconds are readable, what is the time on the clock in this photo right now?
h=14 m=15 s=57
